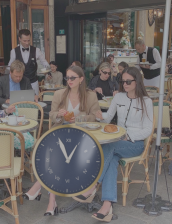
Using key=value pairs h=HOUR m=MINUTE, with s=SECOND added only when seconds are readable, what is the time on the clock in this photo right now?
h=12 m=56
